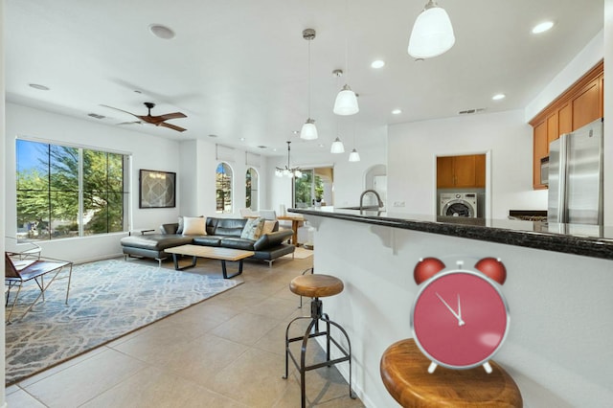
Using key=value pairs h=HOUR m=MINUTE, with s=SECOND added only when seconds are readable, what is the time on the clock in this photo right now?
h=11 m=53
